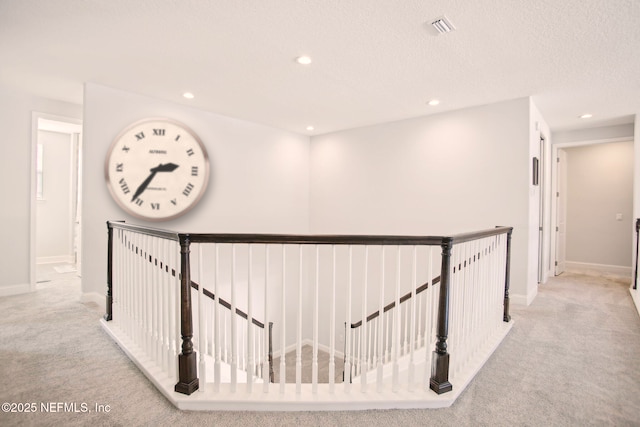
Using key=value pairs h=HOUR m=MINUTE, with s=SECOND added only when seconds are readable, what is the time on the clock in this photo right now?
h=2 m=36
